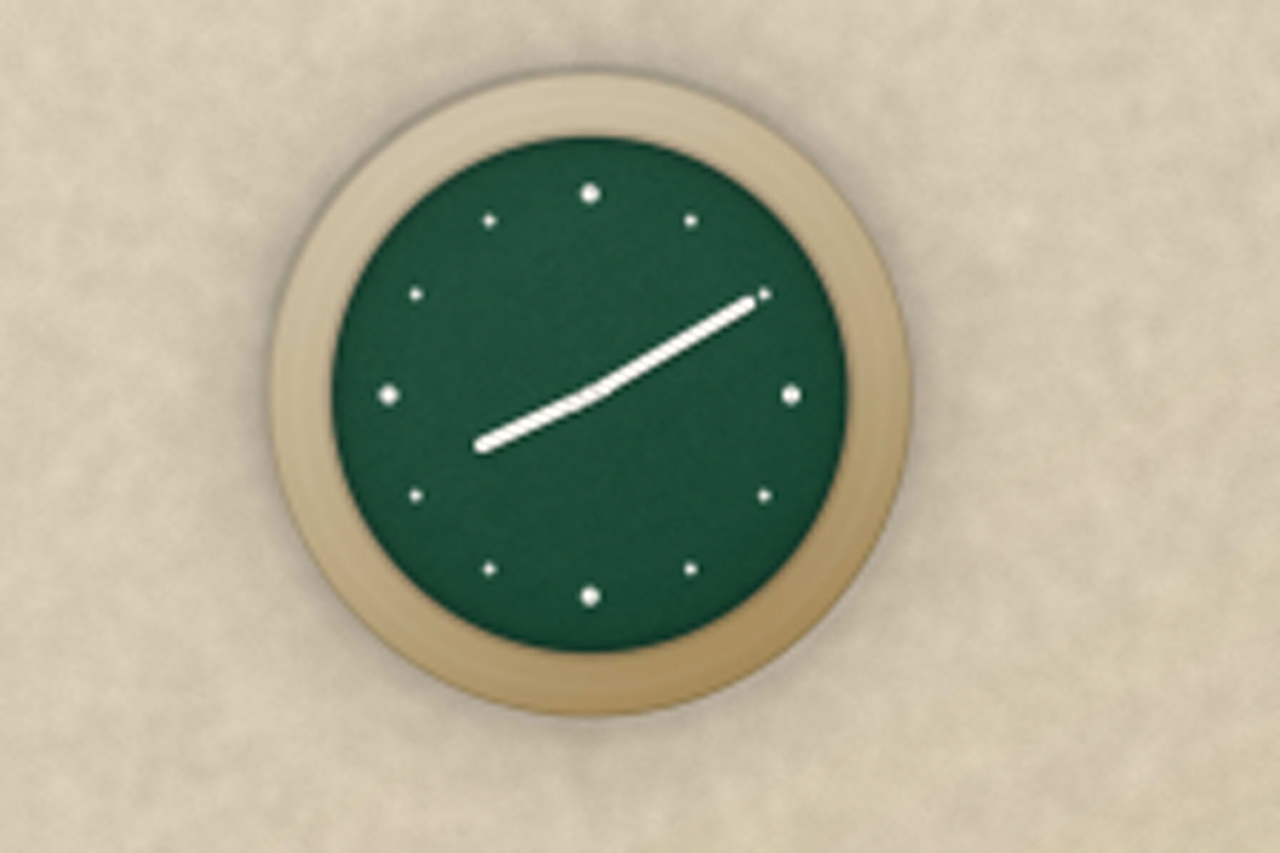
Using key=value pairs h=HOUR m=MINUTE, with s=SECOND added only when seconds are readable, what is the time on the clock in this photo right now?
h=8 m=10
